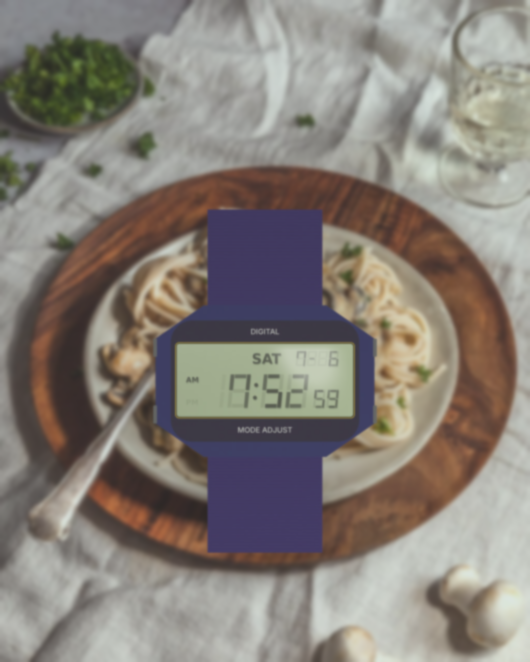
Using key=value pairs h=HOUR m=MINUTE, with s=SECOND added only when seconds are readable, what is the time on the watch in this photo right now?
h=7 m=52 s=59
